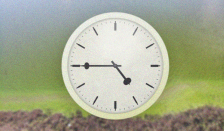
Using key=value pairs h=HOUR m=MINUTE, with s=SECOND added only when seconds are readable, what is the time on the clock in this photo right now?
h=4 m=45
